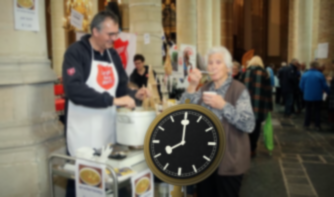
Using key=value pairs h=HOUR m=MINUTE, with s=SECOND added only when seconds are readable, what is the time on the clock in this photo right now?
h=8 m=0
